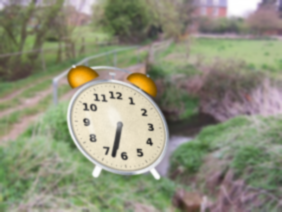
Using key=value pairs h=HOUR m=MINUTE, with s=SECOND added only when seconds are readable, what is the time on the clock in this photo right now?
h=6 m=33
